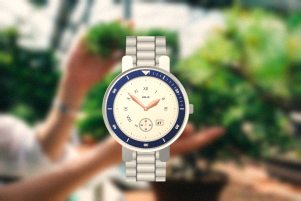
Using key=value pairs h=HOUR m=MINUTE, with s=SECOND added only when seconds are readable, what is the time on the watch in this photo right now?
h=1 m=52
